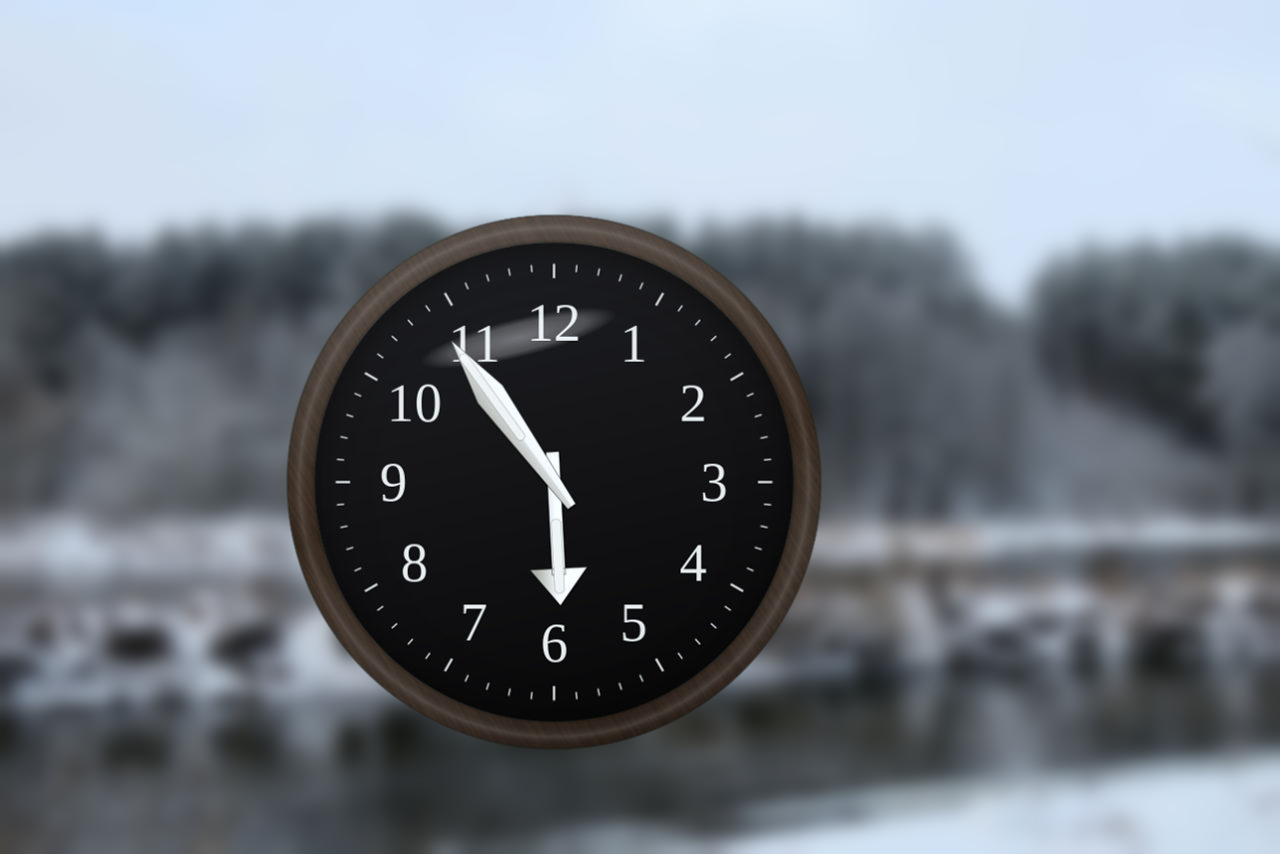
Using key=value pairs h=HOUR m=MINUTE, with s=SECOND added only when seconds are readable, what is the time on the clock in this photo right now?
h=5 m=54
